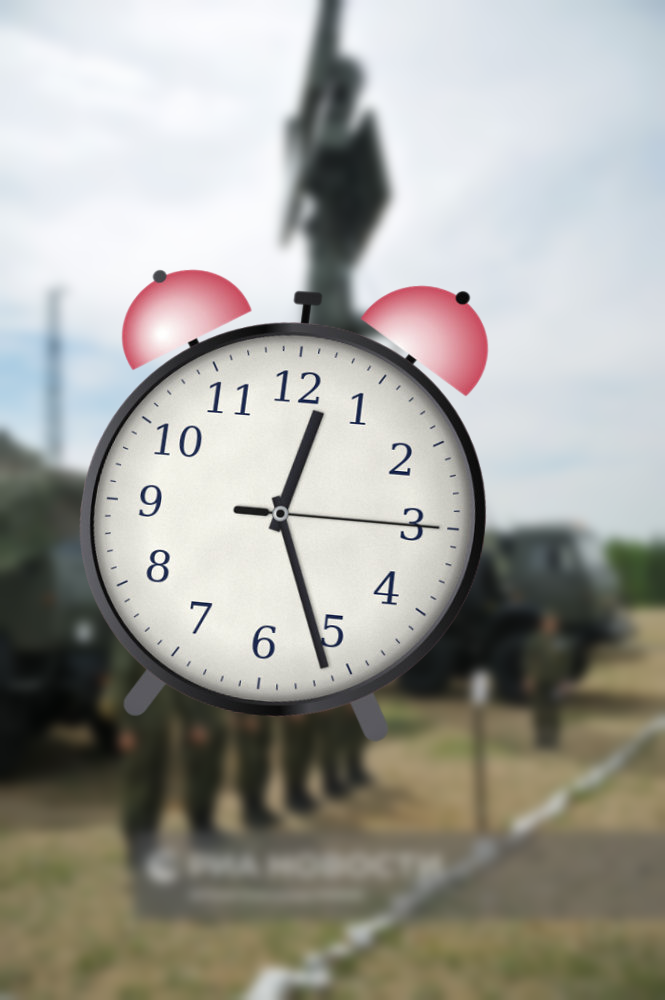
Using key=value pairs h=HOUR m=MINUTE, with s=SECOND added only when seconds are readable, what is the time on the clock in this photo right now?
h=12 m=26 s=15
